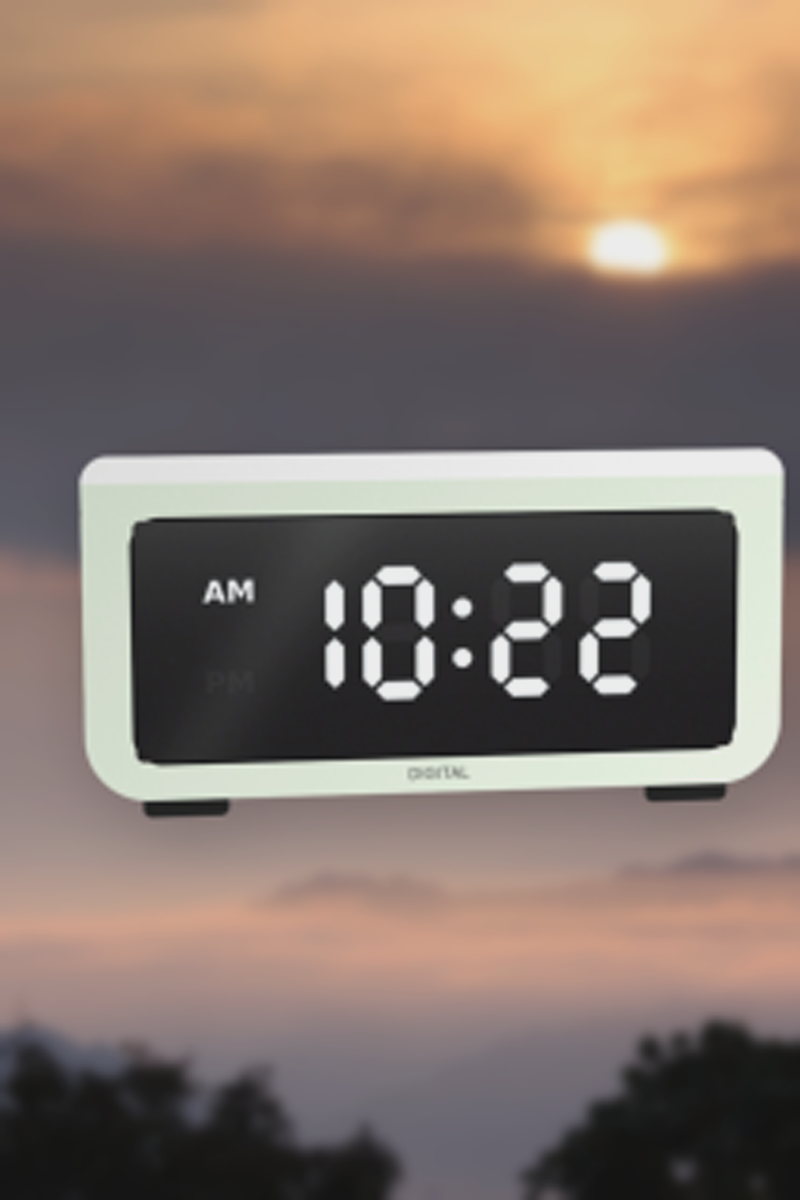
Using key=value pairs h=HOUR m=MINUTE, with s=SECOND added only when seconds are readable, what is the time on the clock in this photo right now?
h=10 m=22
